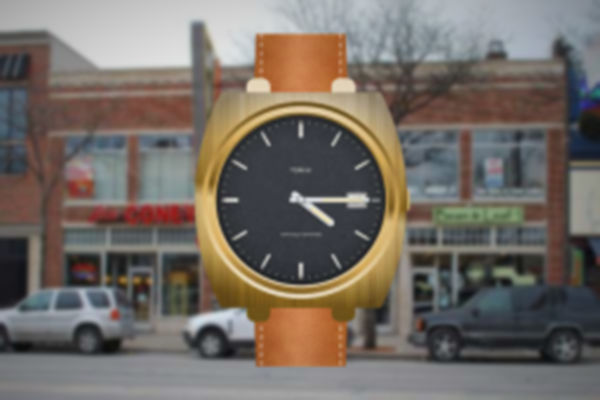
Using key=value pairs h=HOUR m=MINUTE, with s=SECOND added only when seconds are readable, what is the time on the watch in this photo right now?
h=4 m=15
